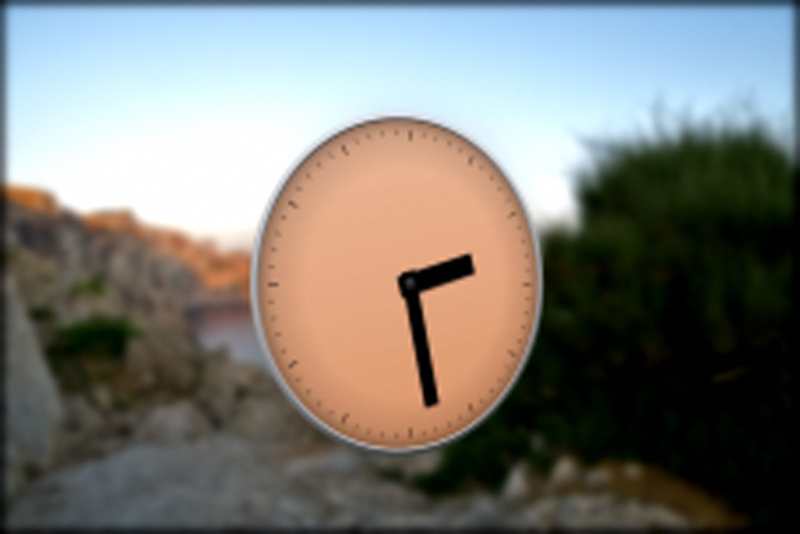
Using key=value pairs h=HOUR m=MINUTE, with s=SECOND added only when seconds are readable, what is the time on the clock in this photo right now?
h=2 m=28
